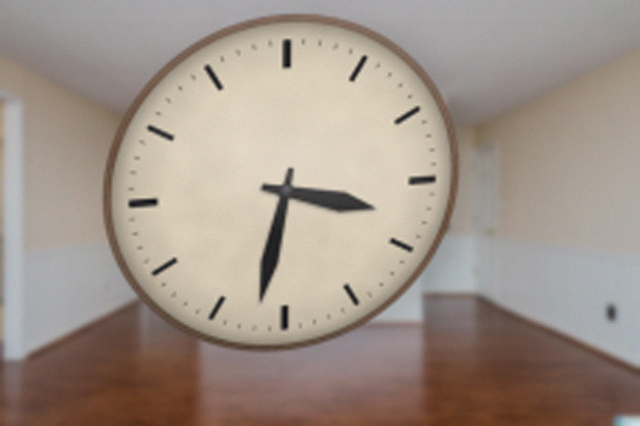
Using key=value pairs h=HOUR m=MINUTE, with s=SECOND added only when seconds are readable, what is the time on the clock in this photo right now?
h=3 m=32
